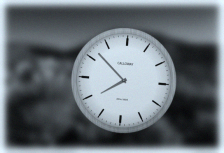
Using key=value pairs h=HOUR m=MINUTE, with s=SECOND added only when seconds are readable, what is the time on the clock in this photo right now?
h=7 m=52
